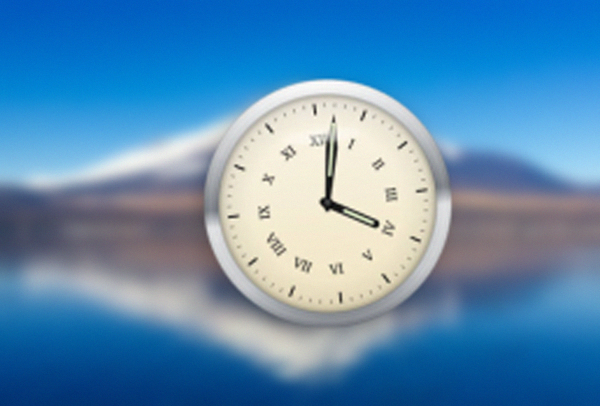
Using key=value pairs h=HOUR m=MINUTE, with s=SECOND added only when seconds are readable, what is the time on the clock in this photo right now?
h=4 m=2
